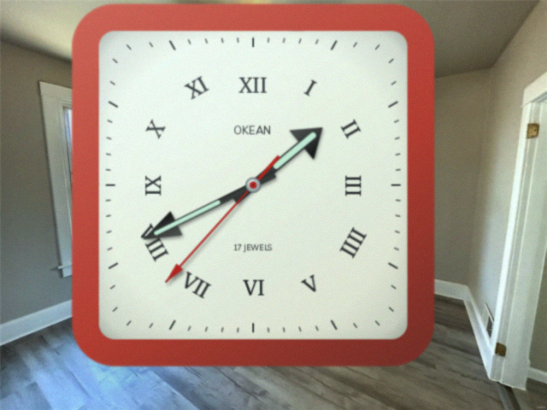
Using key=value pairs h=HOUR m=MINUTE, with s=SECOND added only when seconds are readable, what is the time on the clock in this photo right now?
h=1 m=40 s=37
